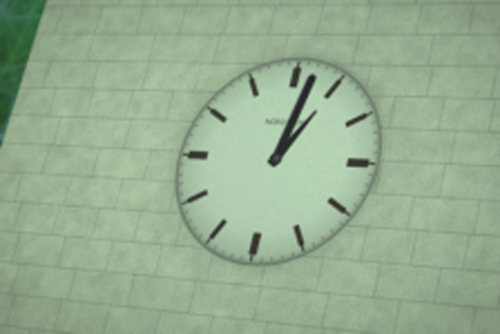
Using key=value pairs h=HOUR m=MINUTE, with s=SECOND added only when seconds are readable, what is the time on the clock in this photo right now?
h=1 m=2
